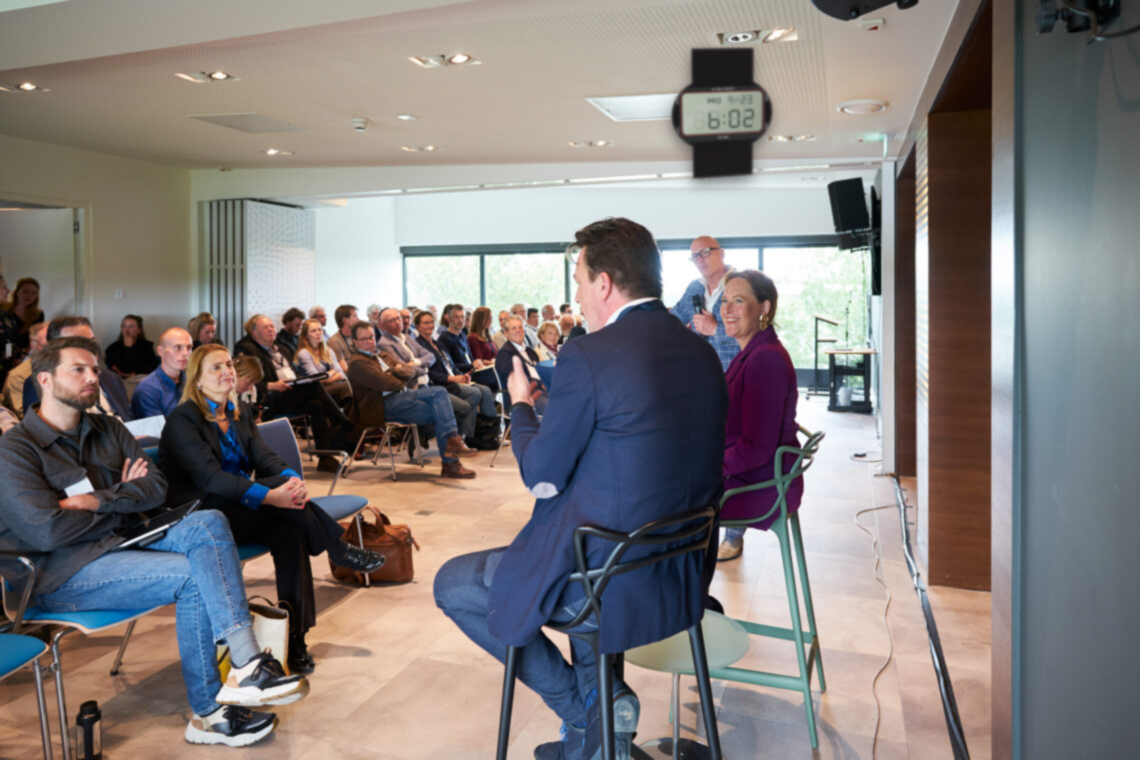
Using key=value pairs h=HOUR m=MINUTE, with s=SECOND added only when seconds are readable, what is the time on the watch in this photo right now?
h=6 m=2
